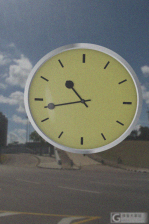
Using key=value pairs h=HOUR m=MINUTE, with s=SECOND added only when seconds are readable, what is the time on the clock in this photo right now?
h=10 m=43
